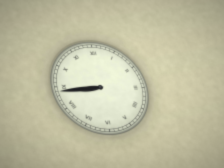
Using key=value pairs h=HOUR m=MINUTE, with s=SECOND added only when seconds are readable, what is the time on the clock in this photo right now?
h=8 m=44
